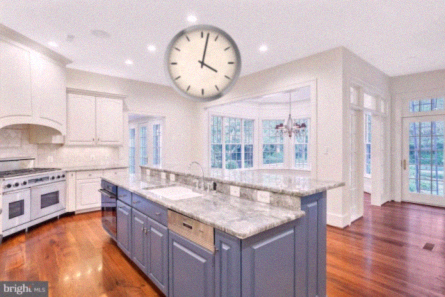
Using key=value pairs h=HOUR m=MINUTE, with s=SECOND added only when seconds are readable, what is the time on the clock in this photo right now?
h=4 m=2
